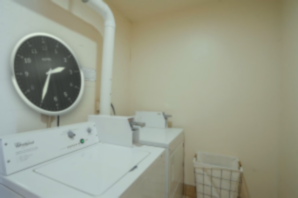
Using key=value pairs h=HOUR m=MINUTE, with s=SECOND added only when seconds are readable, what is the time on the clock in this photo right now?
h=2 m=35
